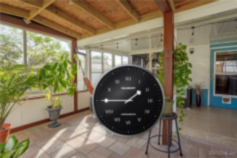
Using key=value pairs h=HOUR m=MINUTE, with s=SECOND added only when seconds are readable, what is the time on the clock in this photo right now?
h=1 m=45
